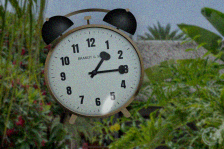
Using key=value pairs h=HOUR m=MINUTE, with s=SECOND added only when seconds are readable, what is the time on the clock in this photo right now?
h=1 m=15
